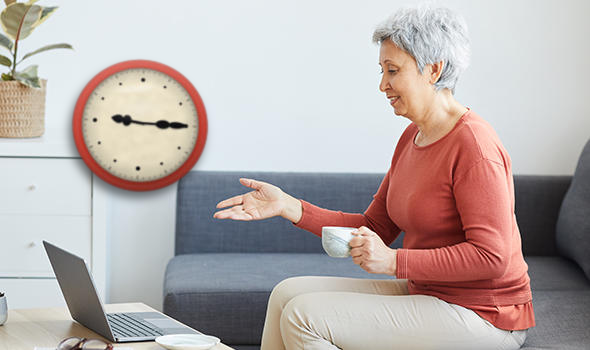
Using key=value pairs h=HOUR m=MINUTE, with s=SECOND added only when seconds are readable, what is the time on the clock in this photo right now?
h=9 m=15
